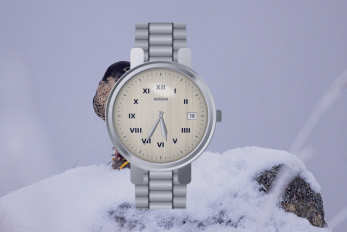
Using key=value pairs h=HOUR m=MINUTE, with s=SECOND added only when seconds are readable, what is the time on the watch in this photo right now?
h=5 m=35
